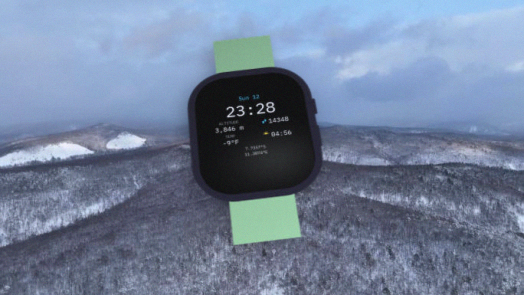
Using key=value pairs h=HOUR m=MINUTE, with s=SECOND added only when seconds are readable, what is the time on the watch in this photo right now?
h=23 m=28
